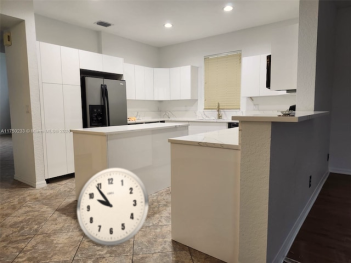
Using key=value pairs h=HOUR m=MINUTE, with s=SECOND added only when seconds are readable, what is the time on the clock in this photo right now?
h=9 m=54
